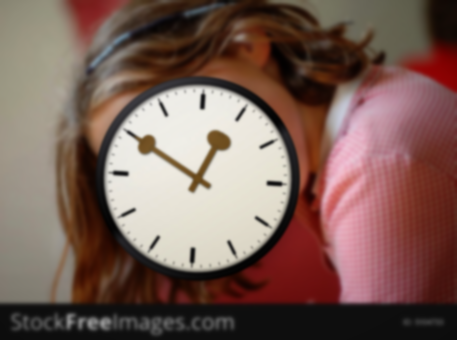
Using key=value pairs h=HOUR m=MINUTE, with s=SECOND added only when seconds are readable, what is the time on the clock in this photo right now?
h=12 m=50
